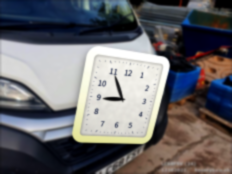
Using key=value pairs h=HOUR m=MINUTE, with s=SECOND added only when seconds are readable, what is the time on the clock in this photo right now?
h=8 m=55
